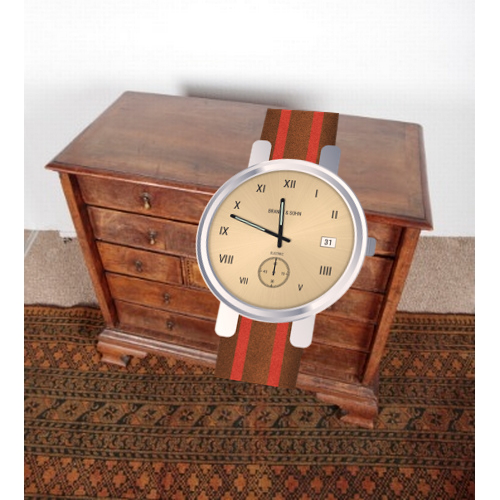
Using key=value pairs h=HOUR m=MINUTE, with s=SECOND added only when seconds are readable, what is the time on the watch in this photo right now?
h=11 m=48
